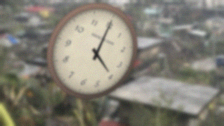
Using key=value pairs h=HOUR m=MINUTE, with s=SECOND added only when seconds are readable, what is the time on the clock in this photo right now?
h=4 m=0
